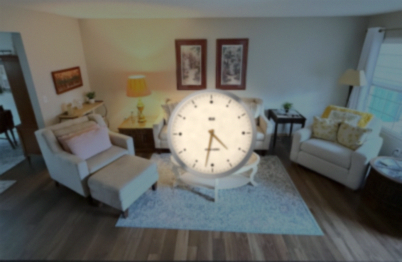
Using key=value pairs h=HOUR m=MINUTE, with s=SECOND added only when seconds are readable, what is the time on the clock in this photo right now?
h=4 m=32
